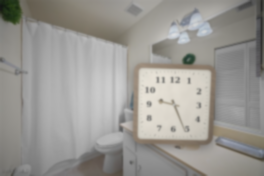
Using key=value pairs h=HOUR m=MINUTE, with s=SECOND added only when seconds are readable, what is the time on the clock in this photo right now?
h=9 m=26
